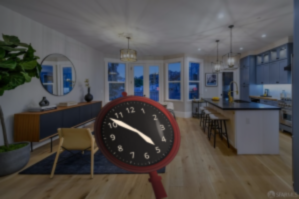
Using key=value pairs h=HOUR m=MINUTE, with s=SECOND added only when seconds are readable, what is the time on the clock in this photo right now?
h=4 m=52
